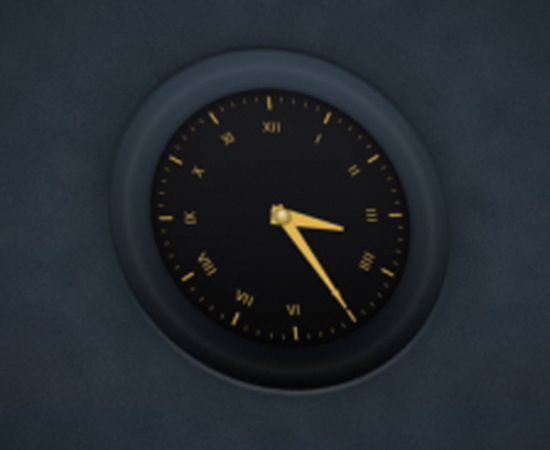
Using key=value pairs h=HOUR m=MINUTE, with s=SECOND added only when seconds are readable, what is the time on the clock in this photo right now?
h=3 m=25
